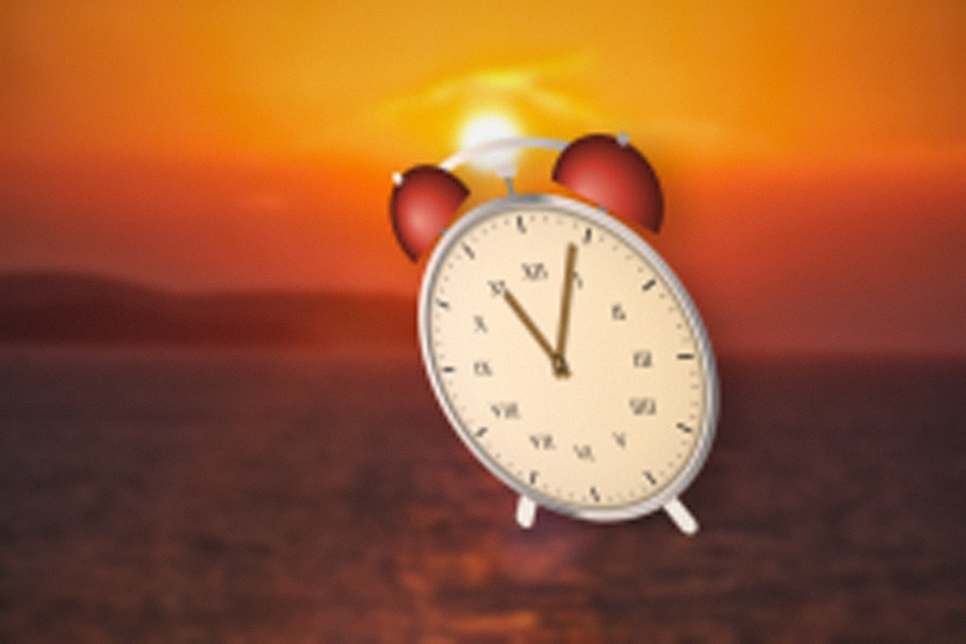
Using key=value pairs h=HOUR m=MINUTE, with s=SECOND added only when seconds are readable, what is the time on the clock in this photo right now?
h=11 m=4
